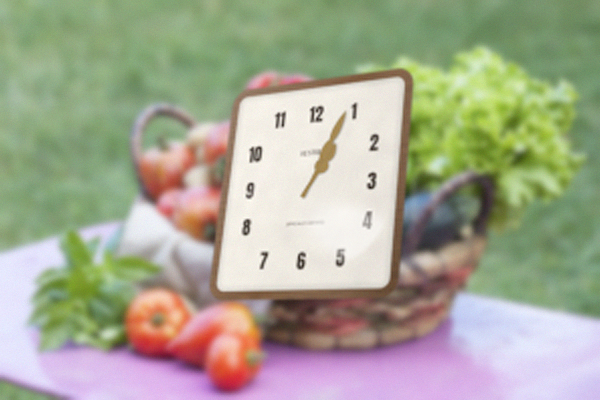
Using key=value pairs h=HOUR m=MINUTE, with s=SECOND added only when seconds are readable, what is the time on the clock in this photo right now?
h=1 m=4
